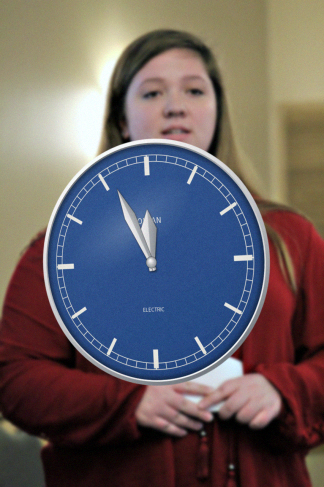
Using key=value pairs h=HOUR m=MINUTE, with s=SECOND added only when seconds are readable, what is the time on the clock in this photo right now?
h=11 m=56
